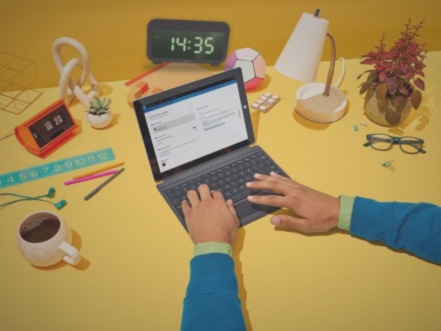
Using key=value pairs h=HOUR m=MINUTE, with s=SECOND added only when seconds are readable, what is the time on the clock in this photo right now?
h=14 m=35
